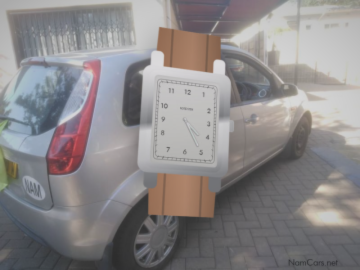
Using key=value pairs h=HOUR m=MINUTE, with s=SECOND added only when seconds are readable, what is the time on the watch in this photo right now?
h=4 m=25
